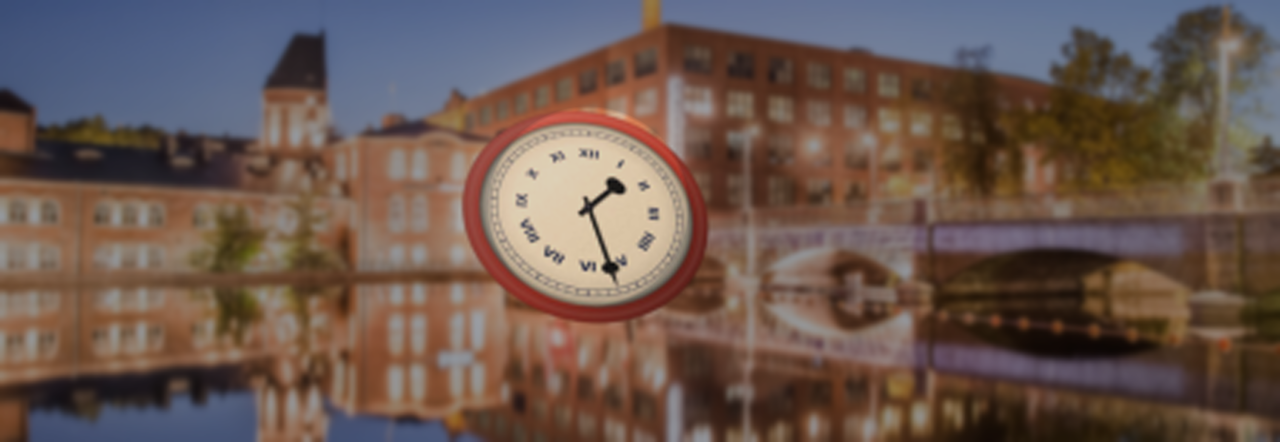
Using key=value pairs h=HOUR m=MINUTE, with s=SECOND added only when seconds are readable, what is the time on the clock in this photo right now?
h=1 m=27
